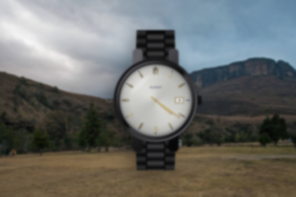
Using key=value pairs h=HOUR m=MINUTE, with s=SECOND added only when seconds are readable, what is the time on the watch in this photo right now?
h=4 m=21
